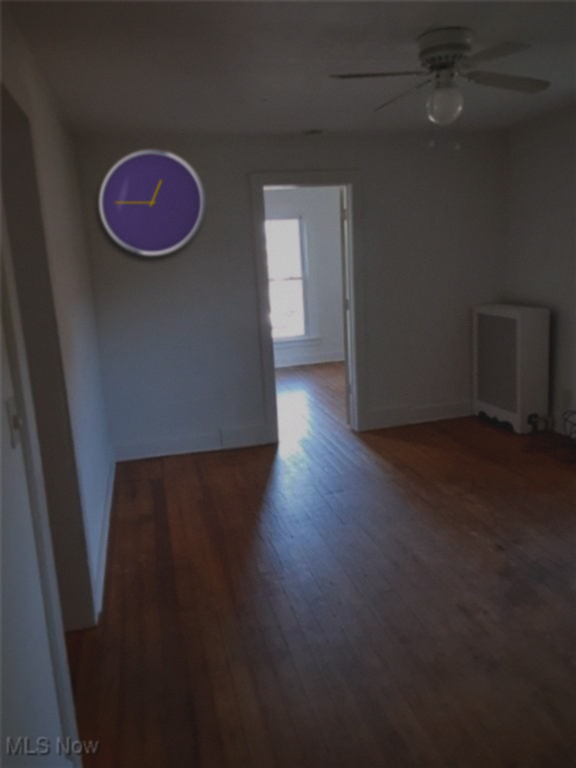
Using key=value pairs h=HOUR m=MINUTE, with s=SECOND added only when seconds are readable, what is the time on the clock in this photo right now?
h=12 m=45
